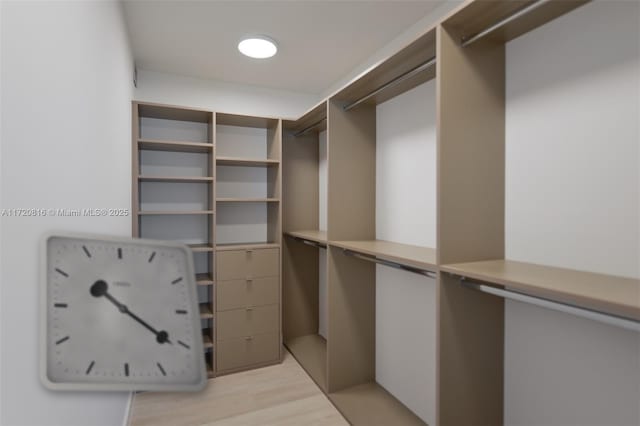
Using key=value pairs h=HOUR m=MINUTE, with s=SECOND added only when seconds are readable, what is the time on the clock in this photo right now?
h=10 m=21
